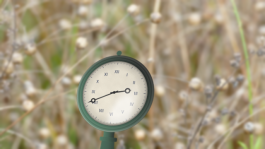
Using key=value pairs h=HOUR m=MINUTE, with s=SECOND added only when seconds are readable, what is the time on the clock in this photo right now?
h=2 m=41
